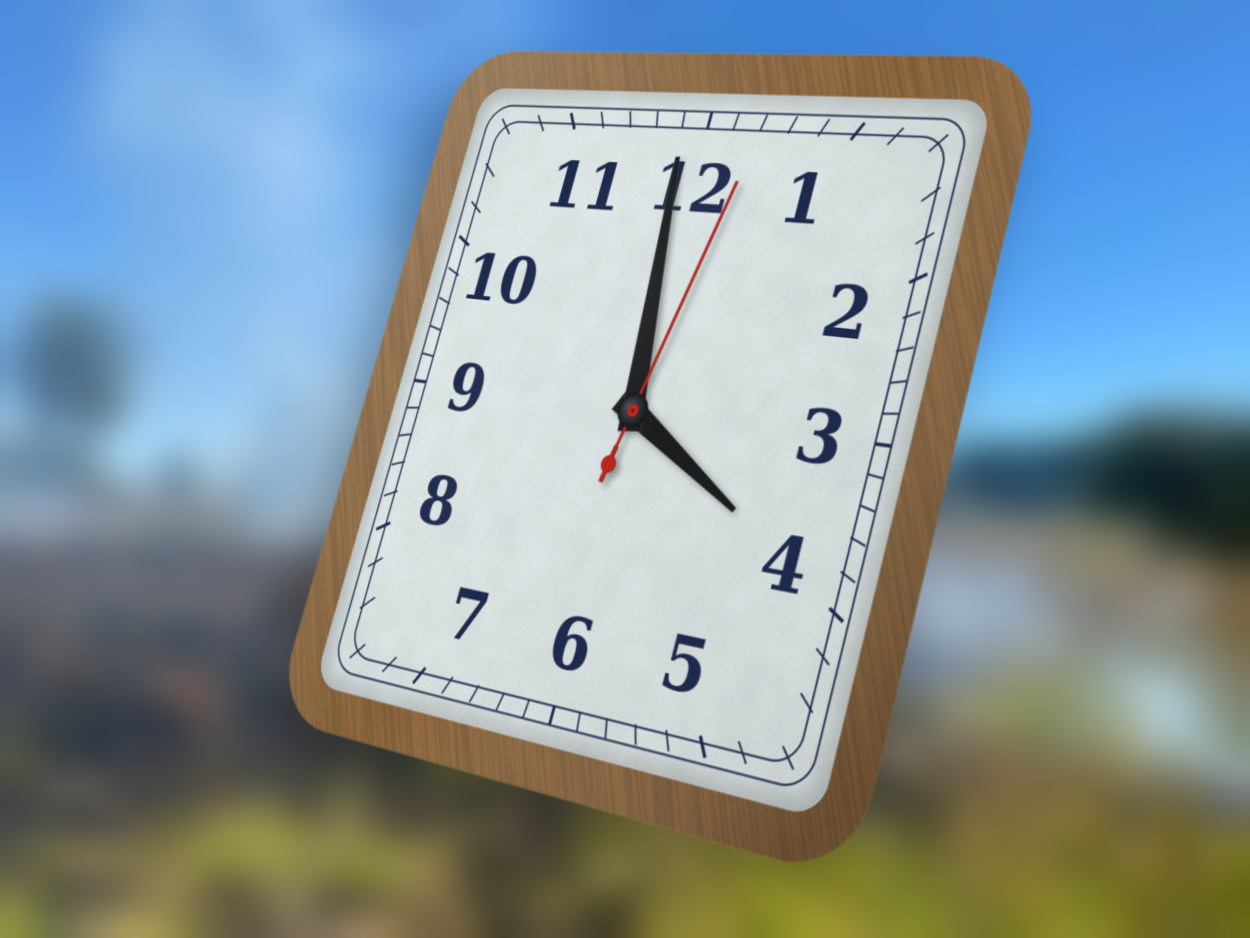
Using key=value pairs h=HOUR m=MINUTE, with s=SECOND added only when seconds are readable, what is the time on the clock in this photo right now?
h=3 m=59 s=2
